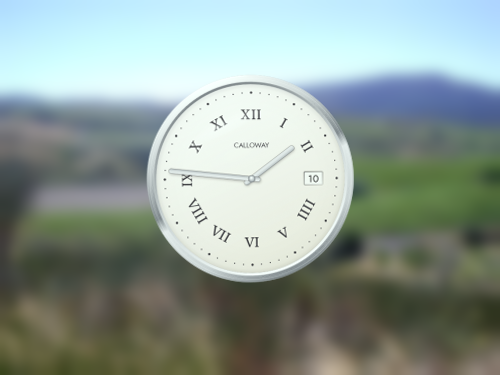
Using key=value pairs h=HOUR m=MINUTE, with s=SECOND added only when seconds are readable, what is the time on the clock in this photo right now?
h=1 m=46
